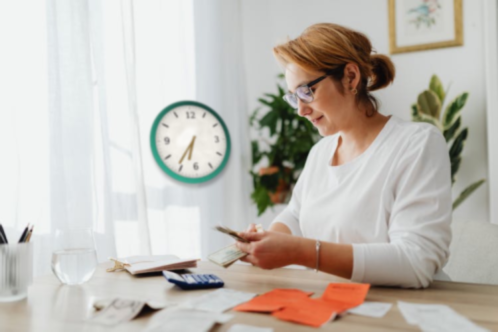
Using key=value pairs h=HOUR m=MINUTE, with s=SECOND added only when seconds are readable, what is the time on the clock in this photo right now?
h=6 m=36
